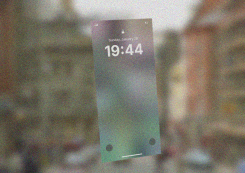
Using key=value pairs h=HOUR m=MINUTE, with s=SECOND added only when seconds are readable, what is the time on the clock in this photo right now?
h=19 m=44
